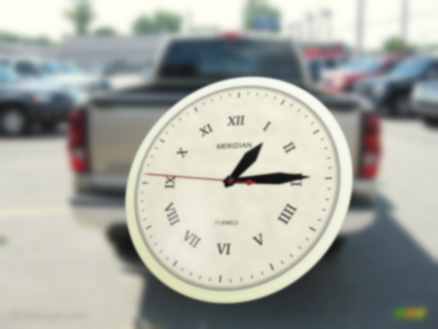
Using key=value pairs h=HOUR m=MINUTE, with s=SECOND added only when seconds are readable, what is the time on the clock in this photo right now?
h=1 m=14 s=46
